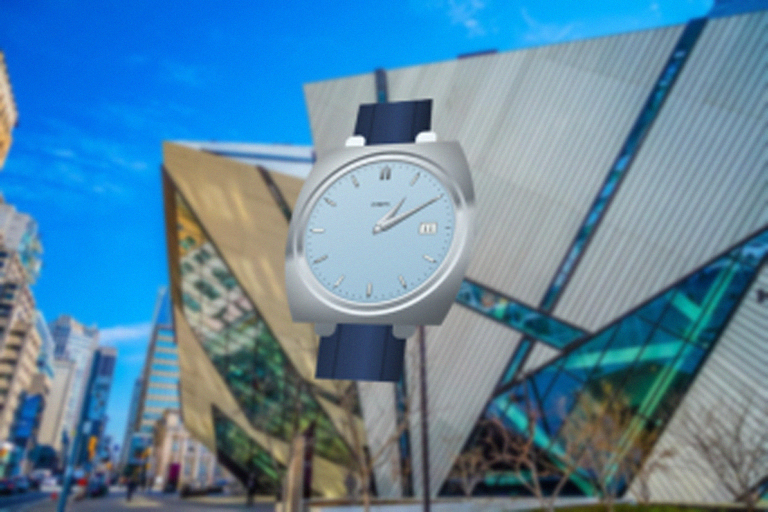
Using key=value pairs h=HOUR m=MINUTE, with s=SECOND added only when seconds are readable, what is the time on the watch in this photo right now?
h=1 m=10
